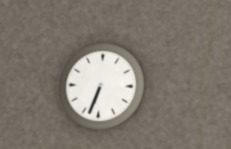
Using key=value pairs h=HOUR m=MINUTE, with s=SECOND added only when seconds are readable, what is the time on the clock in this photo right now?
h=6 m=33
